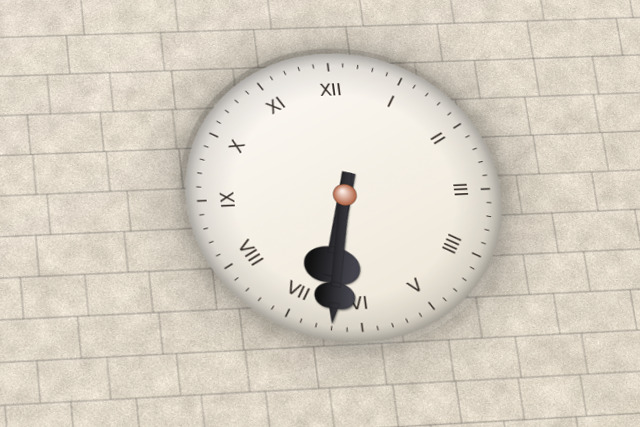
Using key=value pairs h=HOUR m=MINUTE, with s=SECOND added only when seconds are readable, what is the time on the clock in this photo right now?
h=6 m=32
